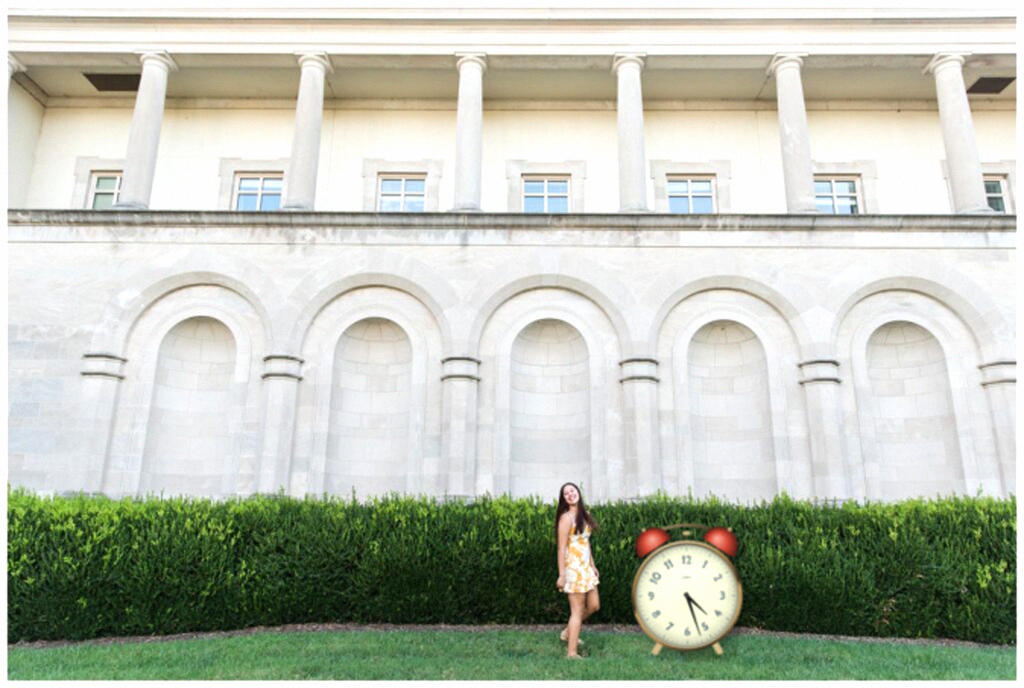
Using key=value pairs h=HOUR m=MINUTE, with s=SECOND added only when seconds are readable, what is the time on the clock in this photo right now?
h=4 m=27
